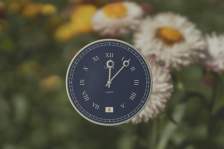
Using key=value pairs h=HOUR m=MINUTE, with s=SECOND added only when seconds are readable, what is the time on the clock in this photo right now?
h=12 m=7
